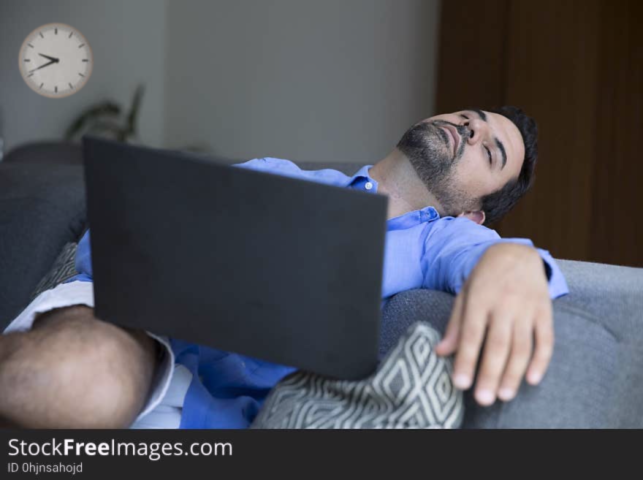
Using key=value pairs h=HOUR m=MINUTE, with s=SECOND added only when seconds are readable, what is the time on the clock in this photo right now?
h=9 m=41
